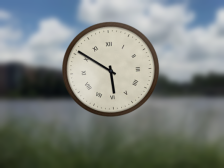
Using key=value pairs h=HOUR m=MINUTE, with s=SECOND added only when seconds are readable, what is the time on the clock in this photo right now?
h=5 m=51
